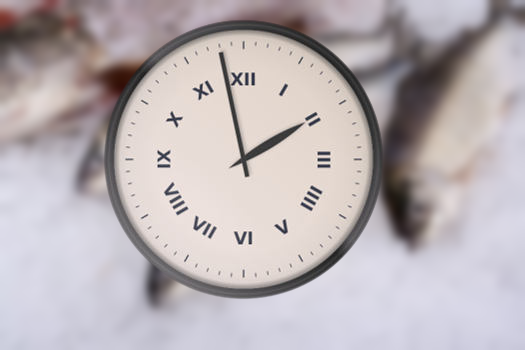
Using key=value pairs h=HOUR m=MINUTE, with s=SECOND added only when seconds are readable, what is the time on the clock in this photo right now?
h=1 m=58
